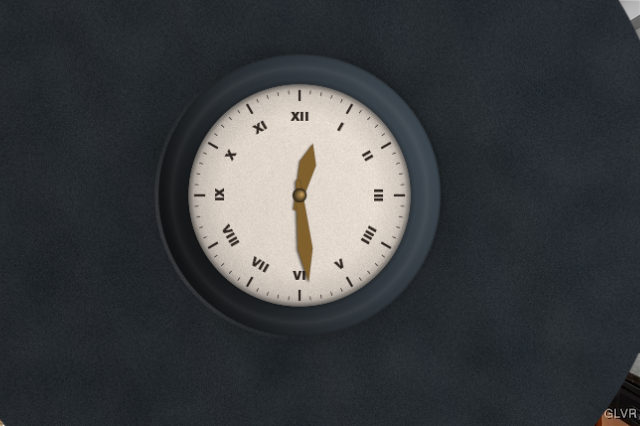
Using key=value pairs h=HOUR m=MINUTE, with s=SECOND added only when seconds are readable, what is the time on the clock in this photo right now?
h=12 m=29
